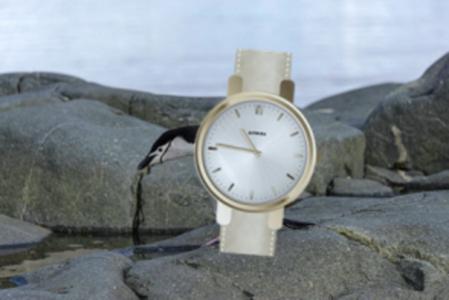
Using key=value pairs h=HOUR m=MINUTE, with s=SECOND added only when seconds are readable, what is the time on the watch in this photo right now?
h=10 m=46
